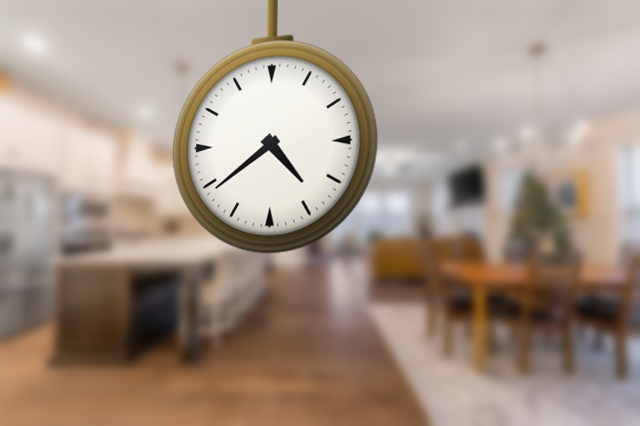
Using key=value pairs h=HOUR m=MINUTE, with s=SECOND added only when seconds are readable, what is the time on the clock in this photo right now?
h=4 m=39
